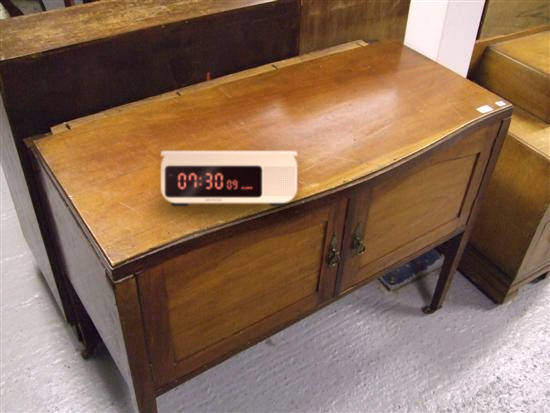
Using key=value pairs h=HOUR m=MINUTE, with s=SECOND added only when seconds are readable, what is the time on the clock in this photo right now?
h=7 m=30
